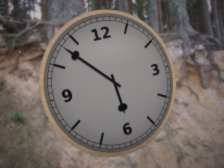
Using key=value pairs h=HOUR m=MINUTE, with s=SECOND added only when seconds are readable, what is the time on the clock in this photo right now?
h=5 m=53
